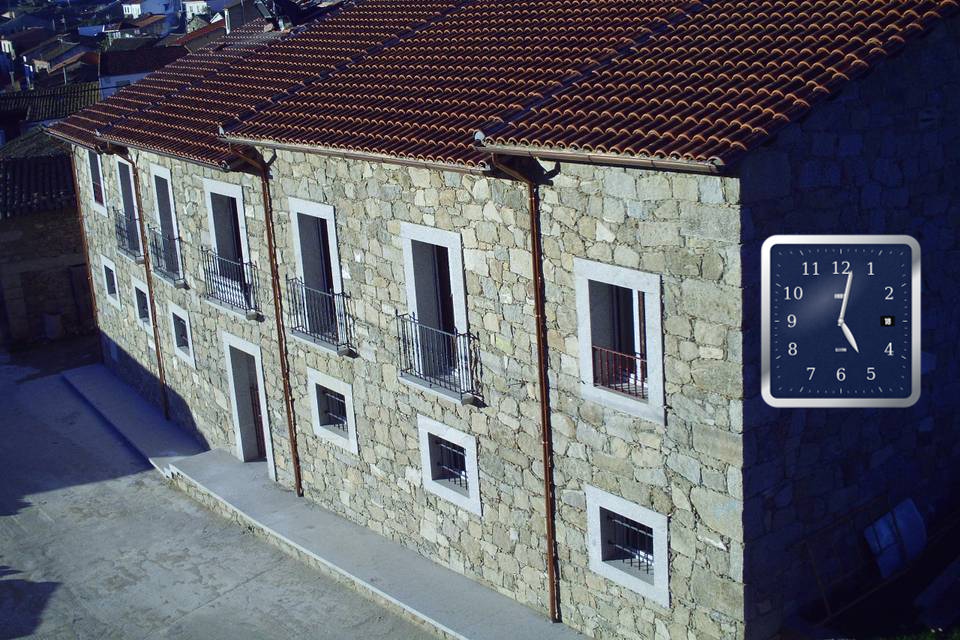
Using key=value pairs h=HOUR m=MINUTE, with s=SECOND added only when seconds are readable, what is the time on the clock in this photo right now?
h=5 m=2
